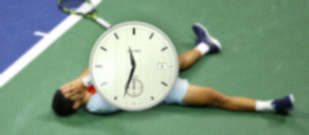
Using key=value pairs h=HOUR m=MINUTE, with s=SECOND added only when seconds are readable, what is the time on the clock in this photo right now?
h=11 m=33
